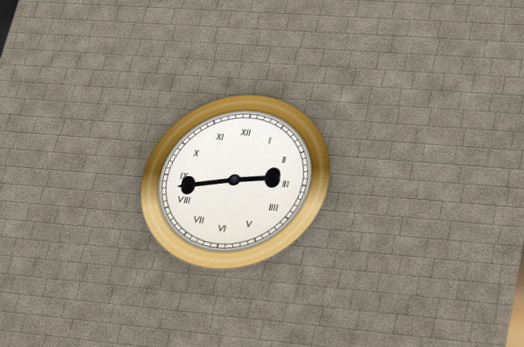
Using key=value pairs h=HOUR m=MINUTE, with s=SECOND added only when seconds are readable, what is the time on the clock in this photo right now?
h=2 m=43
